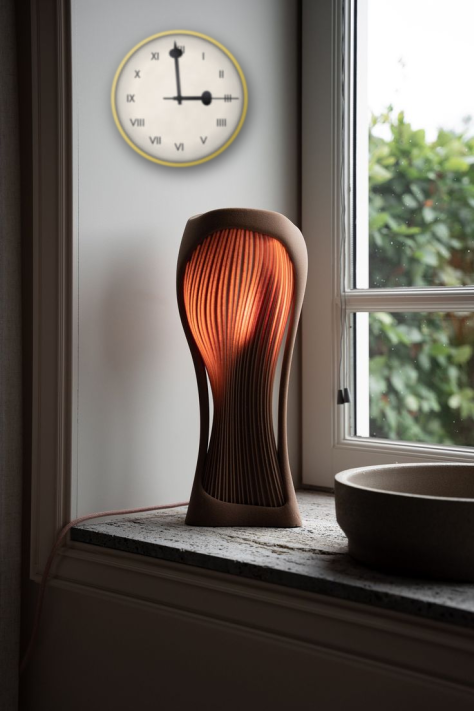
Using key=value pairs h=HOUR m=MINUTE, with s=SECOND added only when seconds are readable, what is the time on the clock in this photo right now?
h=2 m=59 s=15
